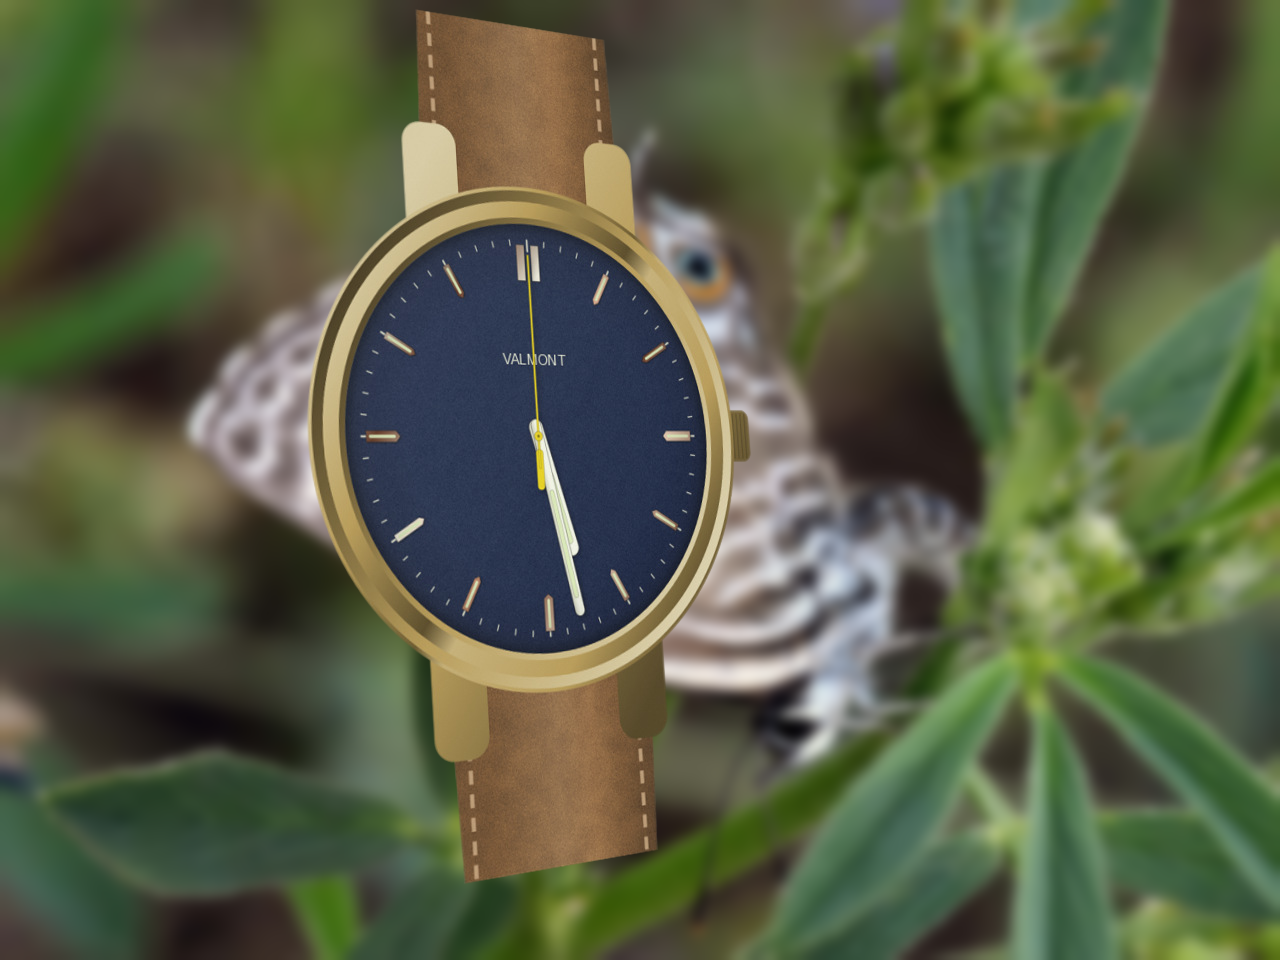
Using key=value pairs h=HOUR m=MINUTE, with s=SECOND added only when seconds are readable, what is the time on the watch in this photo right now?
h=5 m=28 s=0
